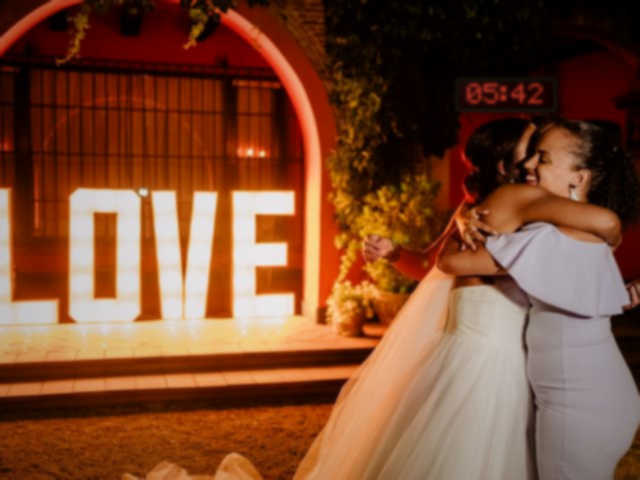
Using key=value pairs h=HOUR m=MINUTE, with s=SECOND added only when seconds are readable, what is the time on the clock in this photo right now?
h=5 m=42
